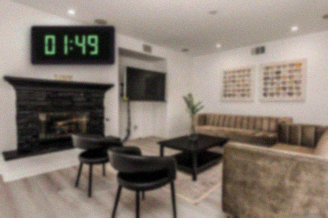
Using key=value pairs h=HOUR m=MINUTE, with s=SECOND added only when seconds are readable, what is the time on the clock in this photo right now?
h=1 m=49
